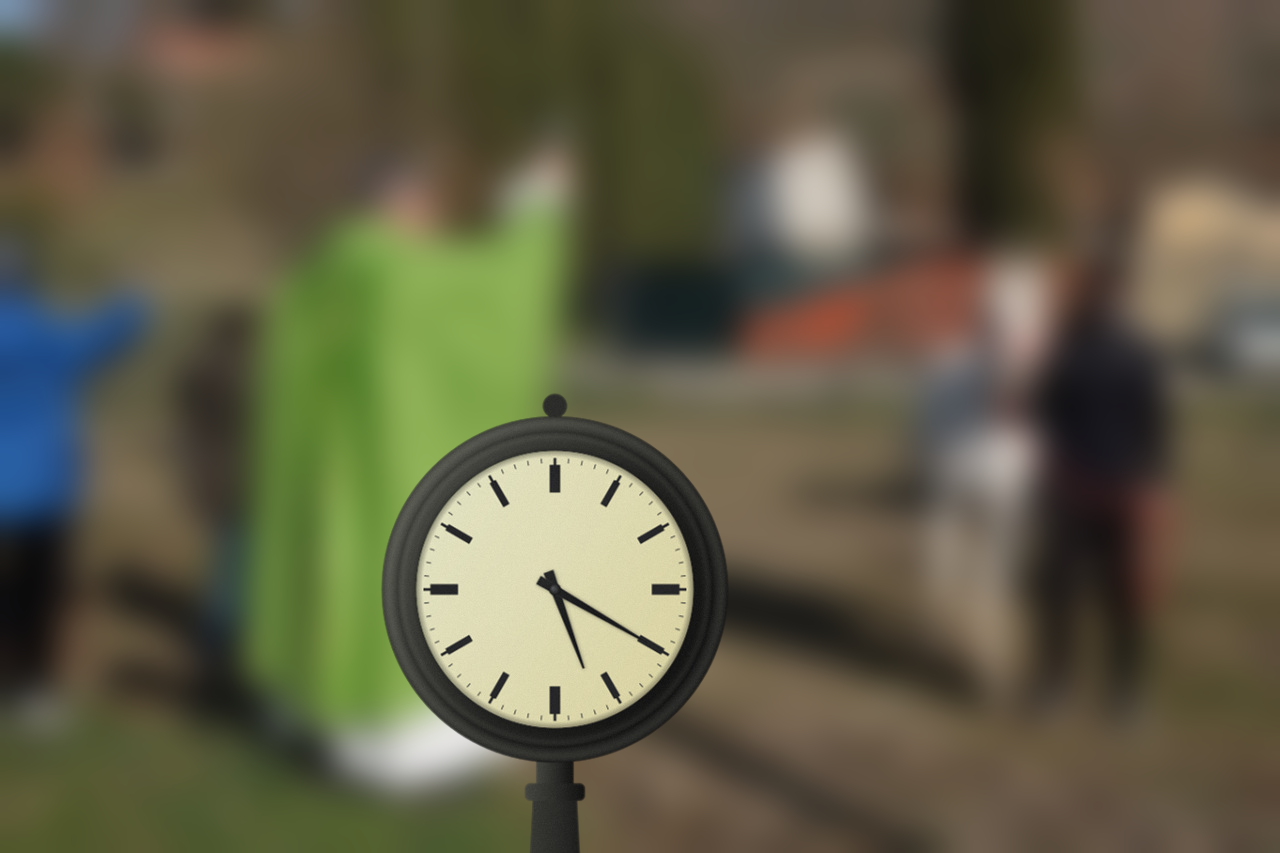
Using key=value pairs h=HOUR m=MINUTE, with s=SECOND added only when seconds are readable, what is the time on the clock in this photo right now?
h=5 m=20
